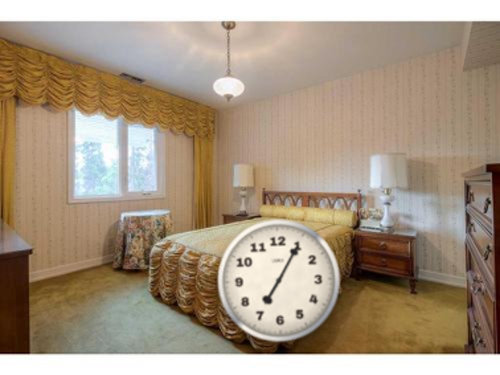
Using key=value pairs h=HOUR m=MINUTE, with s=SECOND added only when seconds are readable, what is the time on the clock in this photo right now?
h=7 m=5
